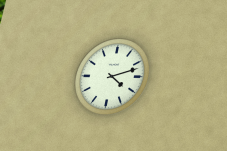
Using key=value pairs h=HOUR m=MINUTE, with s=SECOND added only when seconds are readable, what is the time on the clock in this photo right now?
h=4 m=12
